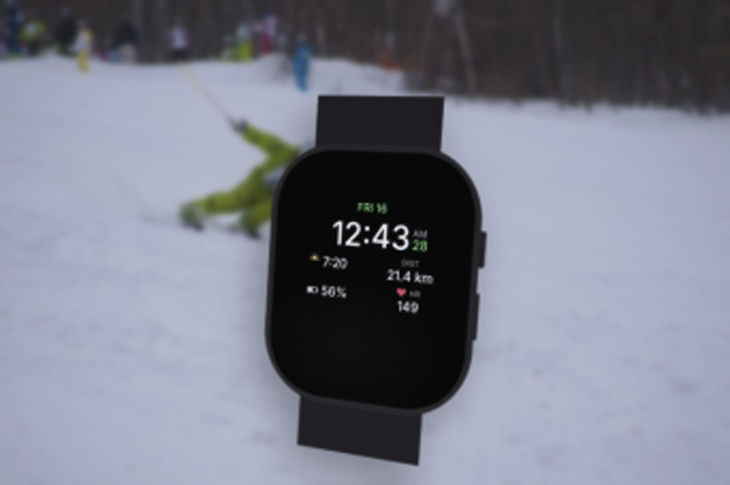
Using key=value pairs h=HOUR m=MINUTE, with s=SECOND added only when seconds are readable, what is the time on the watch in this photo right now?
h=12 m=43
